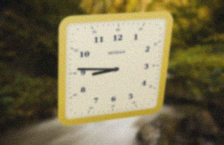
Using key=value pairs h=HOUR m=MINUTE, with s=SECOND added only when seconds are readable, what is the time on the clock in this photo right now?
h=8 m=46
